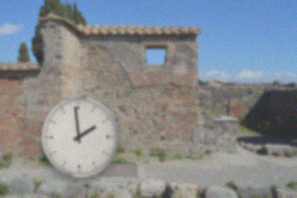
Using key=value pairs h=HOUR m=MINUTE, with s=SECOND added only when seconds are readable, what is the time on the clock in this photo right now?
h=1 m=59
